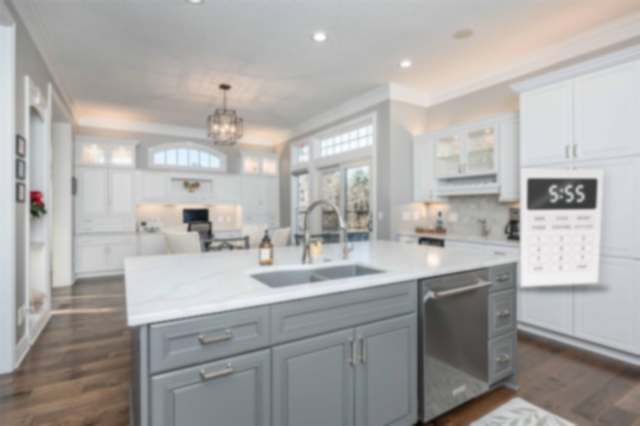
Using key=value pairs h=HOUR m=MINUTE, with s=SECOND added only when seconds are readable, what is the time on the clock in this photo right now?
h=5 m=55
